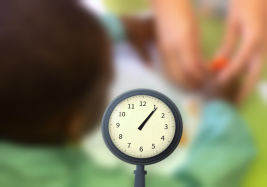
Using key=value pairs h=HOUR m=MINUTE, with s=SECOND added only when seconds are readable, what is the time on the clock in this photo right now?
h=1 m=6
